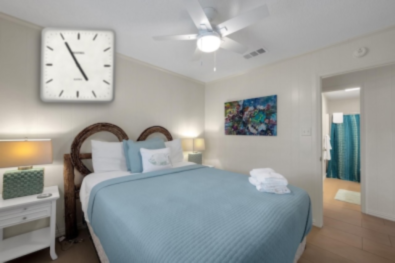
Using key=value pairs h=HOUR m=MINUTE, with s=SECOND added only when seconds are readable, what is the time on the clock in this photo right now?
h=4 m=55
